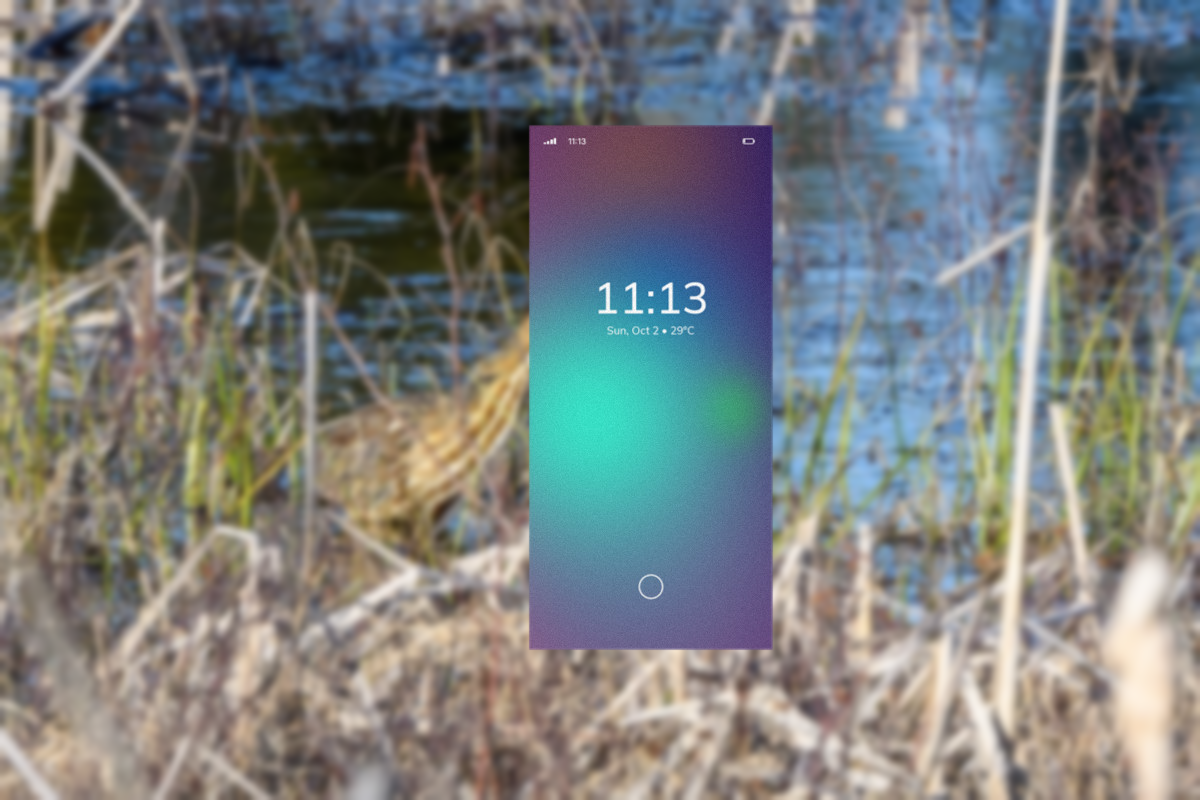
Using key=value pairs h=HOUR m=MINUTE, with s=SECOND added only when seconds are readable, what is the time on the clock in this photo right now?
h=11 m=13
